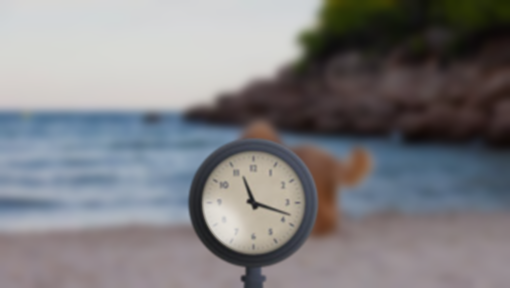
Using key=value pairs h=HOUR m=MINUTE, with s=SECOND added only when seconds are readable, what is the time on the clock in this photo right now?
h=11 m=18
